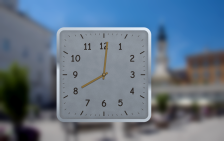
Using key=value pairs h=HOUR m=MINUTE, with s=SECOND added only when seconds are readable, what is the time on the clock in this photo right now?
h=8 m=1
